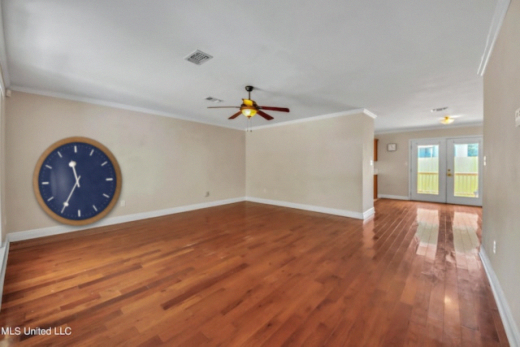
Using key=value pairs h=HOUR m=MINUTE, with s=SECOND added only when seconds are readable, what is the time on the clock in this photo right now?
h=11 m=35
